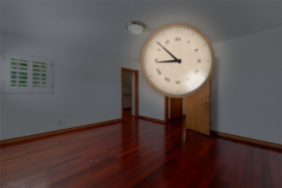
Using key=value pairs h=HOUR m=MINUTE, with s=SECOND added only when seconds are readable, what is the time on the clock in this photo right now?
h=8 m=52
